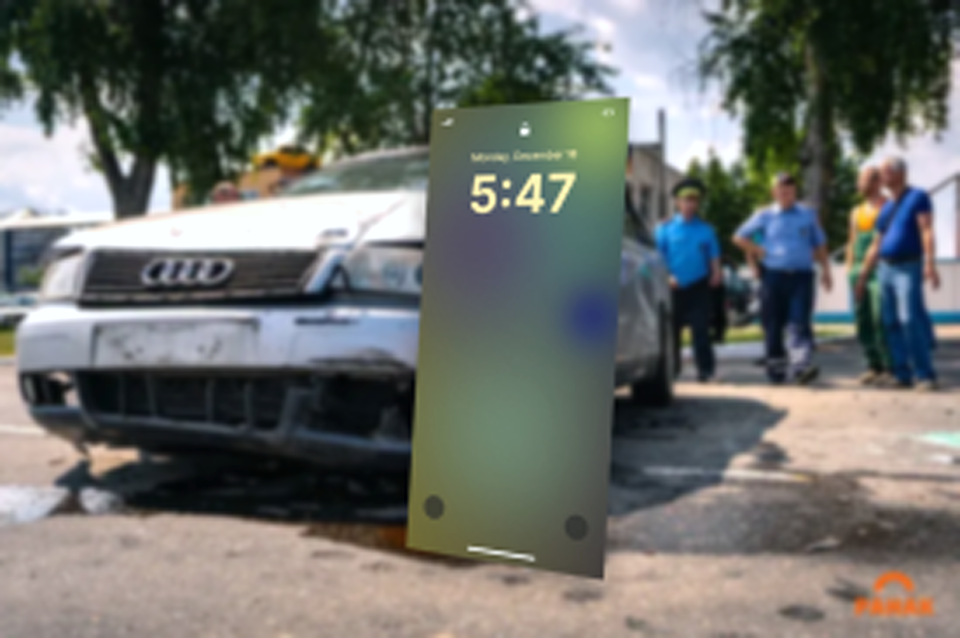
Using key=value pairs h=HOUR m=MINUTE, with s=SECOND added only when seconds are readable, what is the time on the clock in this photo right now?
h=5 m=47
